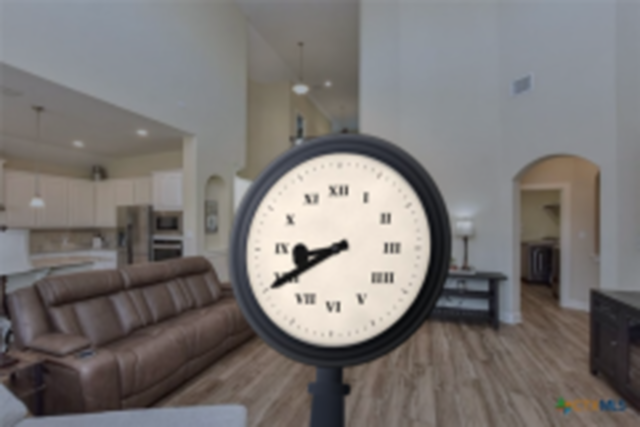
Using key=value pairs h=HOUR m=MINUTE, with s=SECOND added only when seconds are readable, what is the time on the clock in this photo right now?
h=8 m=40
